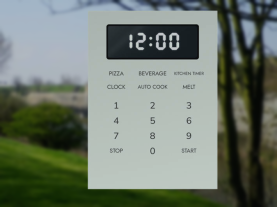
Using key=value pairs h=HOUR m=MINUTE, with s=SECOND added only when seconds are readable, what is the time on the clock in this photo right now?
h=12 m=0
